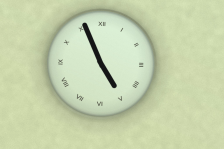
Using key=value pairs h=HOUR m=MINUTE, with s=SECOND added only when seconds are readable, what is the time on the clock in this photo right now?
h=4 m=56
